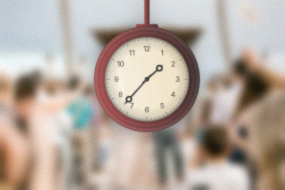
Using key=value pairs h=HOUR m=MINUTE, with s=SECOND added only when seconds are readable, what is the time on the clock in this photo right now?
h=1 m=37
